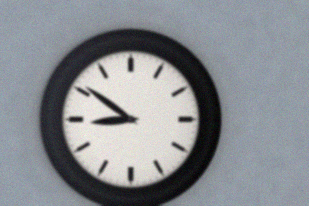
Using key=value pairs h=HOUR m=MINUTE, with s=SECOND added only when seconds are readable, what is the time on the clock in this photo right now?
h=8 m=51
